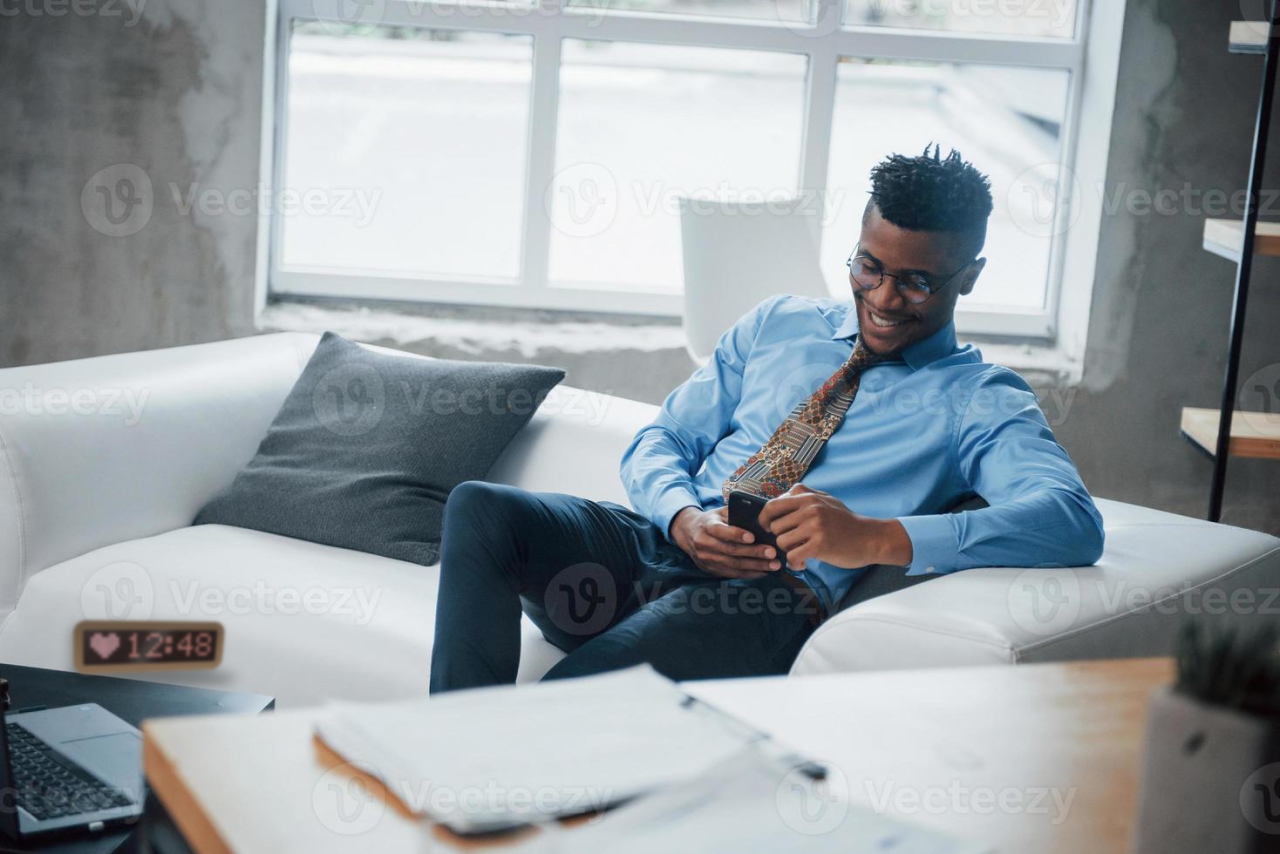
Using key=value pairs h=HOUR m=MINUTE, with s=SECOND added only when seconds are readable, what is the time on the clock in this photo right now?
h=12 m=48
